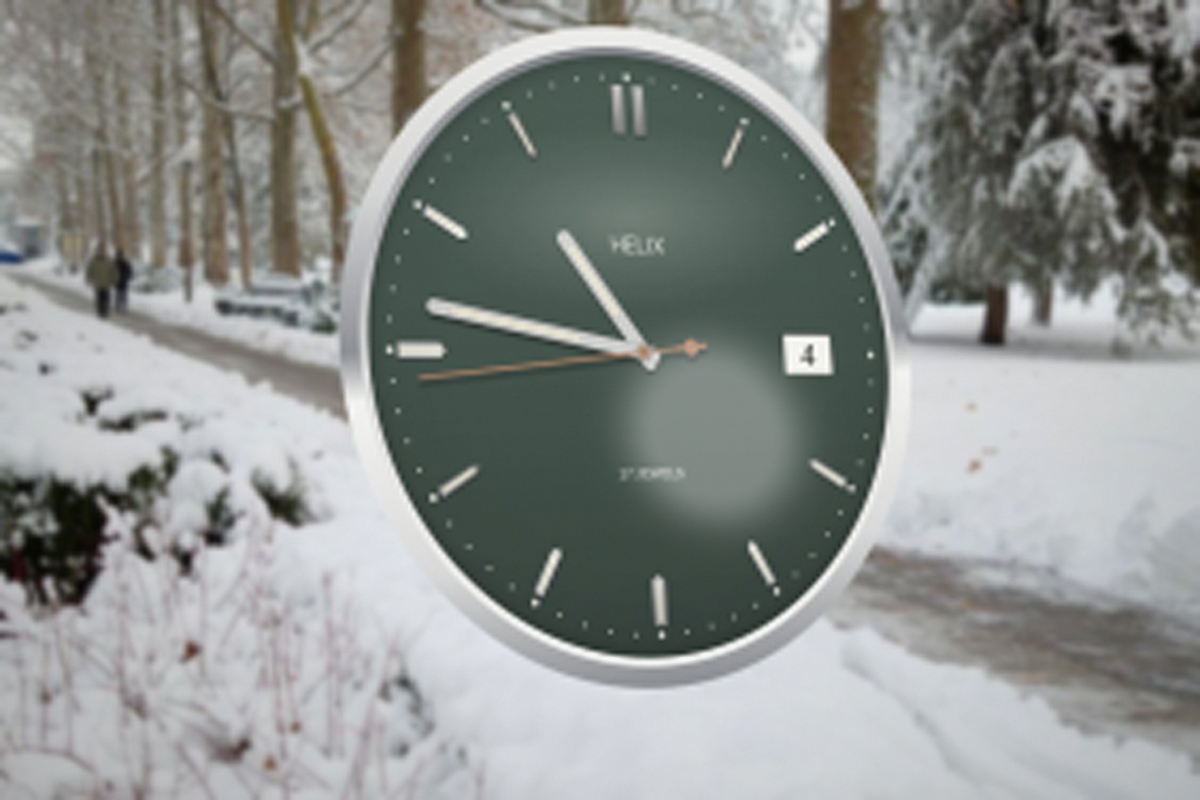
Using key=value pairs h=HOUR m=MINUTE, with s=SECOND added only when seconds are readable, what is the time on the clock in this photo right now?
h=10 m=46 s=44
